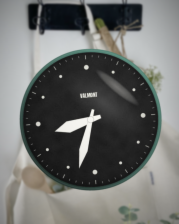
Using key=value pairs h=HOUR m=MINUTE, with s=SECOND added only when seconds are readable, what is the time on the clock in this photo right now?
h=8 m=33
